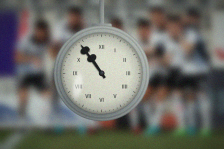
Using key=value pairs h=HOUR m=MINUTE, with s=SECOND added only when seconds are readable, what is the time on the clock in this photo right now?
h=10 m=54
